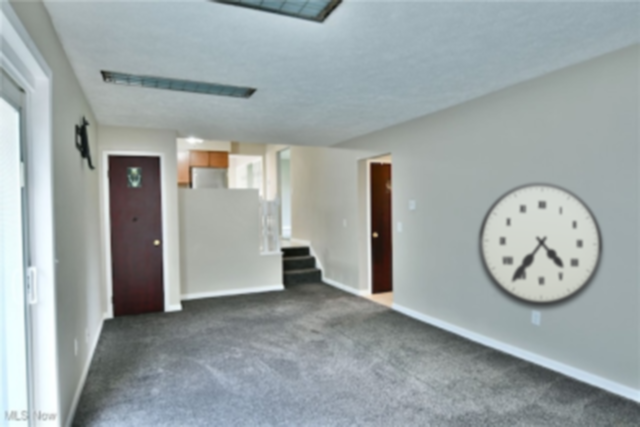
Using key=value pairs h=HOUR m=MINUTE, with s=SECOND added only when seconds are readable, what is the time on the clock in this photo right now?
h=4 m=36
